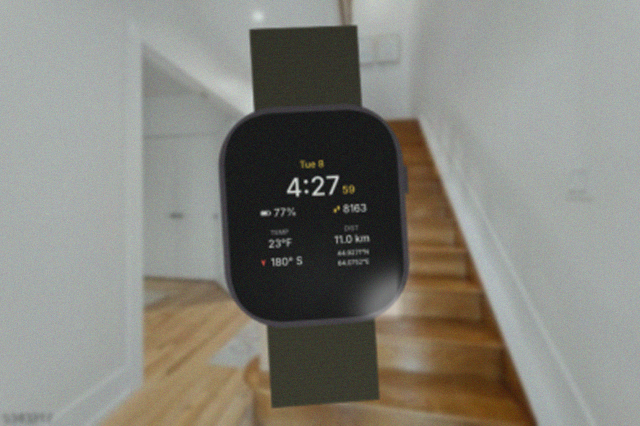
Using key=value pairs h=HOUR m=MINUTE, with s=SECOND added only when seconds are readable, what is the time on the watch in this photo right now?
h=4 m=27
